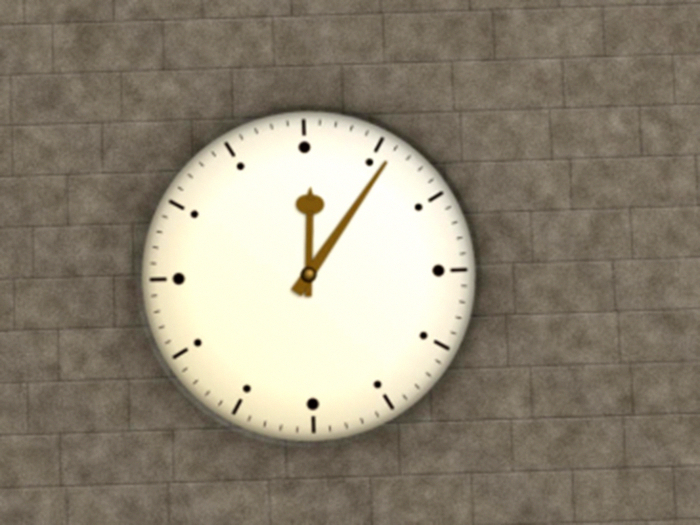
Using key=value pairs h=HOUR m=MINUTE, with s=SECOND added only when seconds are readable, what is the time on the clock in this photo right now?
h=12 m=6
